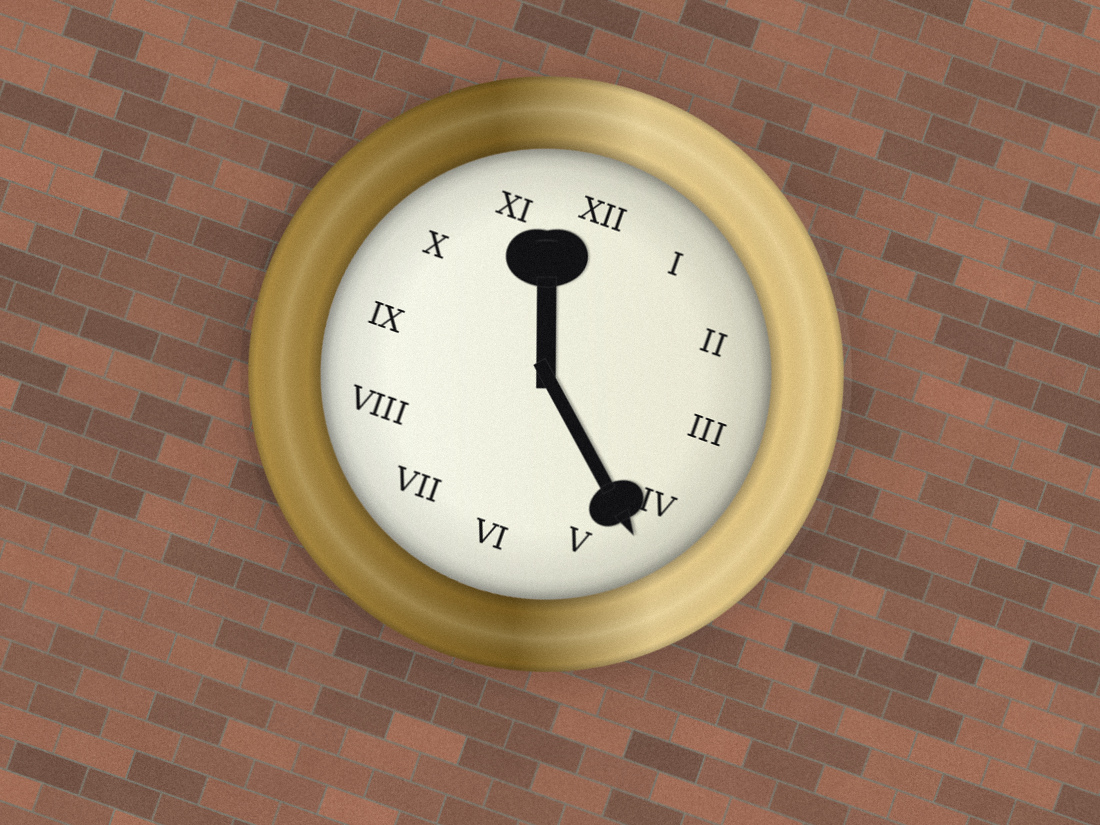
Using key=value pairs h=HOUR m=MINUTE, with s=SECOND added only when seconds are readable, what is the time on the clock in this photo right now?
h=11 m=22
